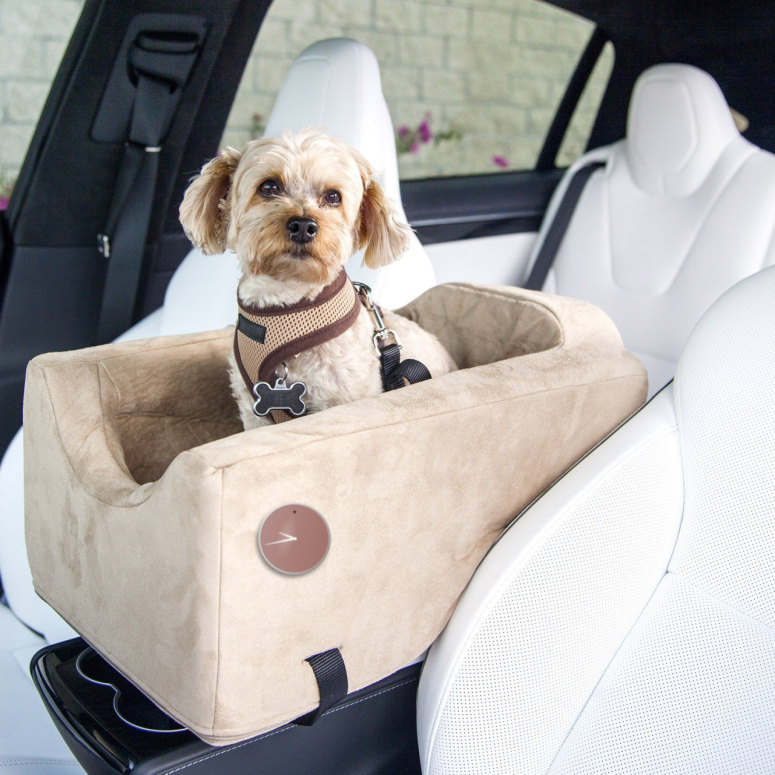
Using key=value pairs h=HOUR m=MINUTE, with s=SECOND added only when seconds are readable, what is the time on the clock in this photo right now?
h=9 m=43
